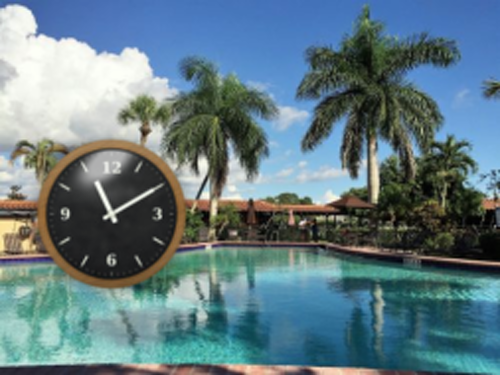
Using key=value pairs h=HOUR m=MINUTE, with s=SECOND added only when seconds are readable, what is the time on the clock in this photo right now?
h=11 m=10
